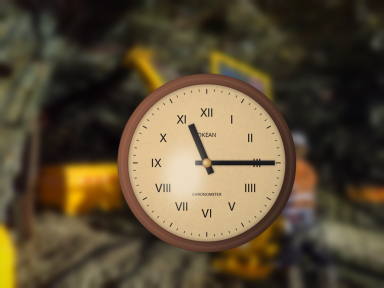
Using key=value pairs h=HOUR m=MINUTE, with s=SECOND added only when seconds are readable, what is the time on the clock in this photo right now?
h=11 m=15
